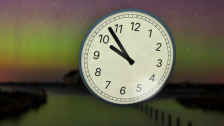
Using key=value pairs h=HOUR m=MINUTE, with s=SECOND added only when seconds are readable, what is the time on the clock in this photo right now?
h=9 m=53
